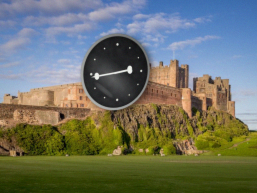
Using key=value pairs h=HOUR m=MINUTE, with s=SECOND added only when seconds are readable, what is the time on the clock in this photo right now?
h=2 m=44
